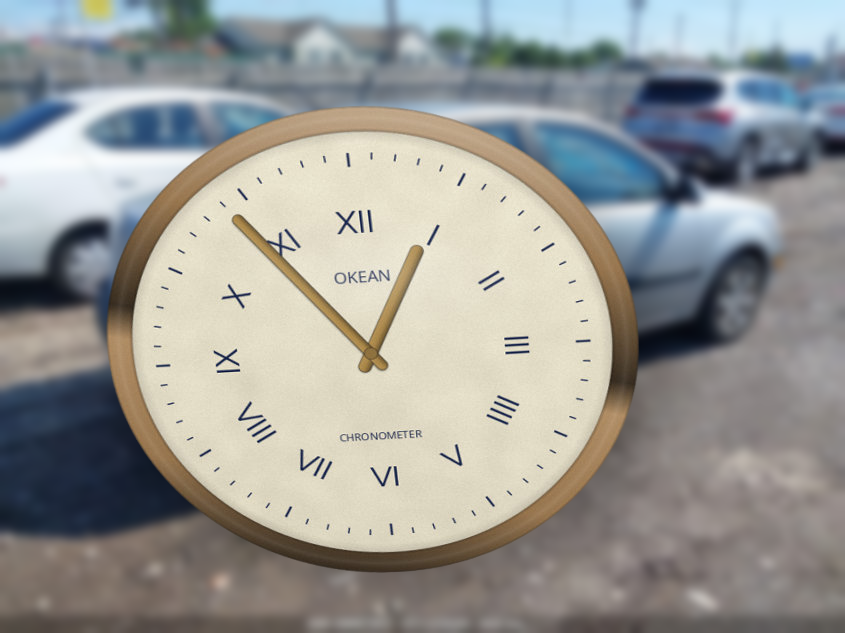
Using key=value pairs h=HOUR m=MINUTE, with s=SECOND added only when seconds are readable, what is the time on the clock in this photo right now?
h=12 m=54
